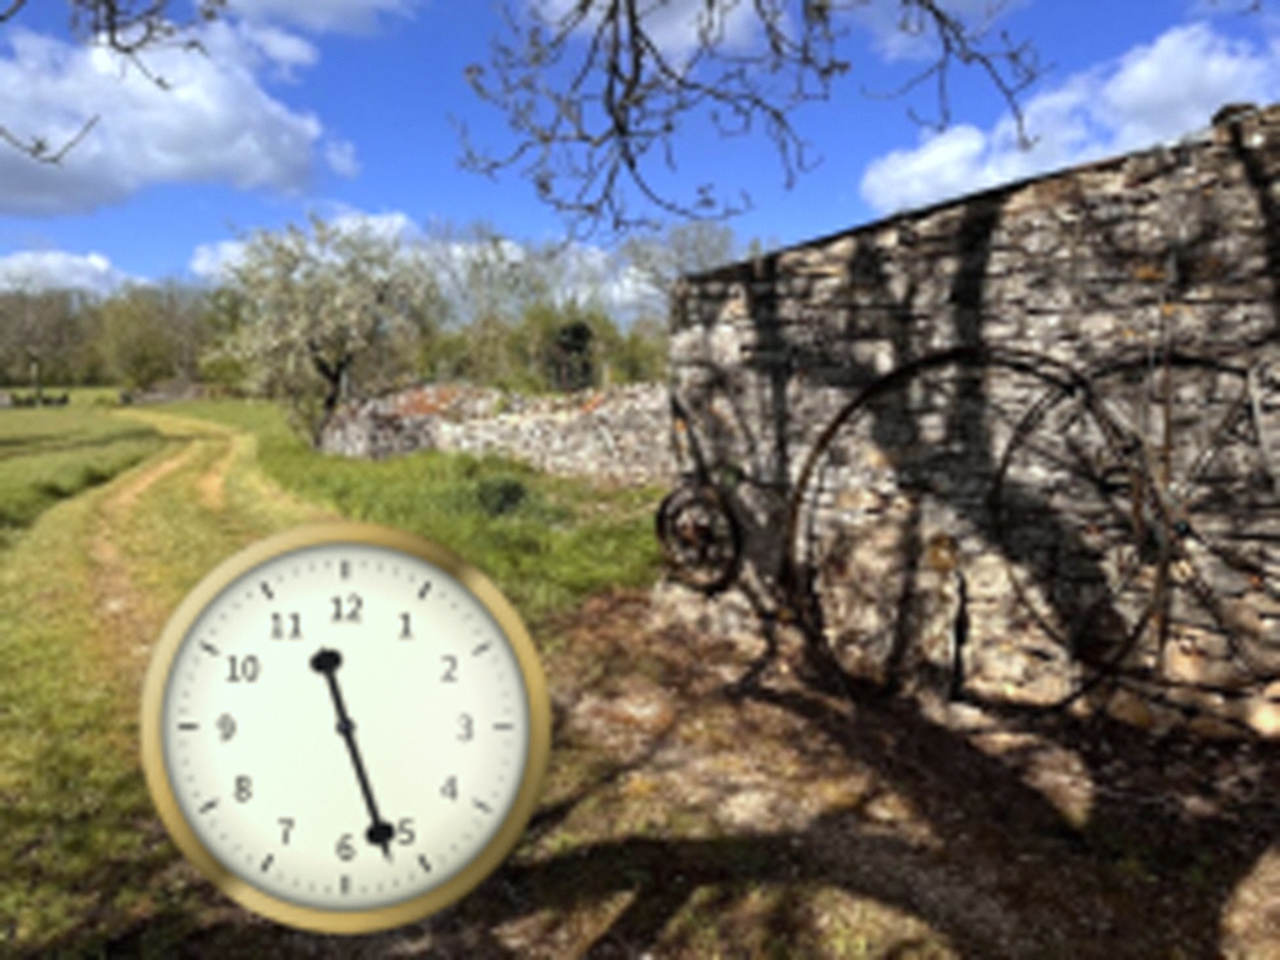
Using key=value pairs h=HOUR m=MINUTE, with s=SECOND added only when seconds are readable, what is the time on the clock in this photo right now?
h=11 m=27
